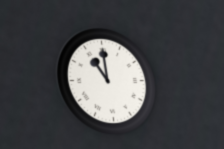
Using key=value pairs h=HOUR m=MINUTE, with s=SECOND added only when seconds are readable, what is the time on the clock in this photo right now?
h=11 m=0
